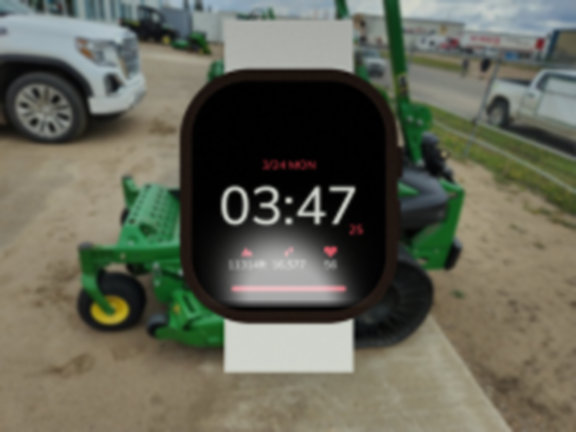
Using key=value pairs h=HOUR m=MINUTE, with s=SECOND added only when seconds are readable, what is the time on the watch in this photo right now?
h=3 m=47
